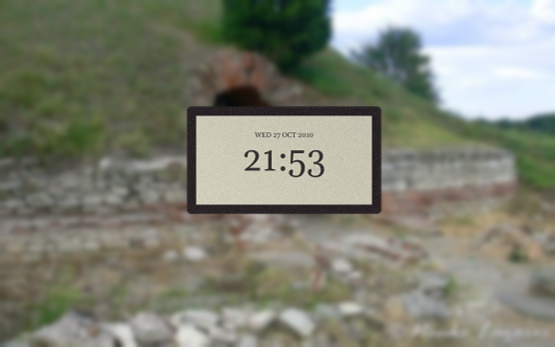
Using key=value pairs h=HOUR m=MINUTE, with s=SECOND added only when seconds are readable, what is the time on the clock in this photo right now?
h=21 m=53
